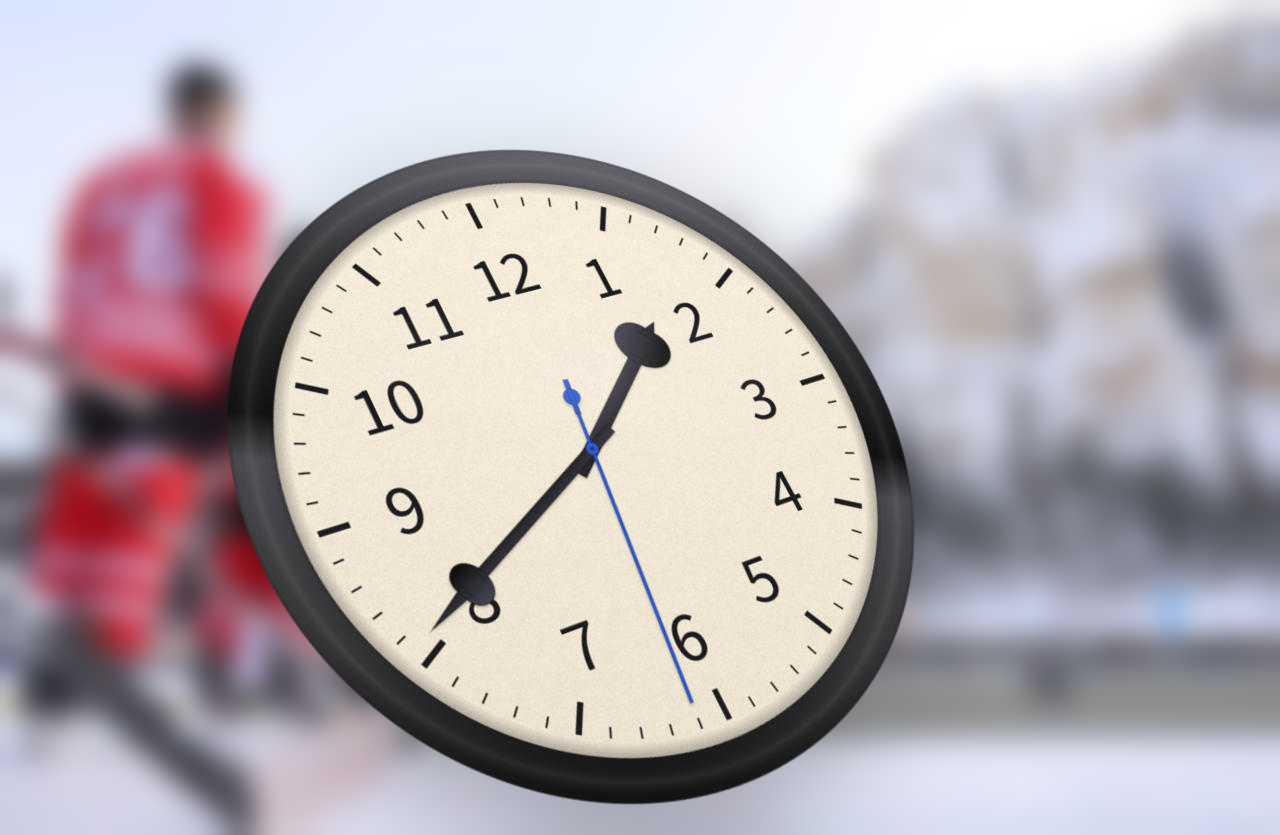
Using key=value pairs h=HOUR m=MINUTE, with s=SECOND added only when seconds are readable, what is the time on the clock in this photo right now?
h=1 m=40 s=31
